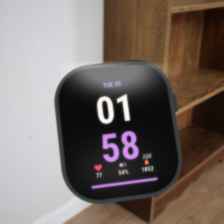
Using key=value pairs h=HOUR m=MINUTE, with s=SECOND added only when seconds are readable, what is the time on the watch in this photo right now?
h=1 m=58
